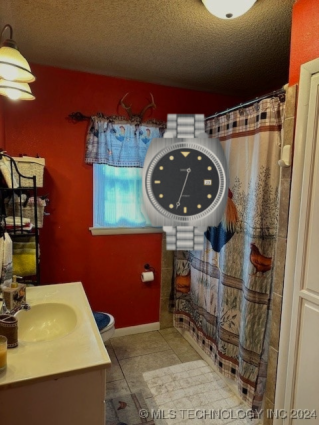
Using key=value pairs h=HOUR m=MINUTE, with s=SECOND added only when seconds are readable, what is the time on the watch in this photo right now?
h=12 m=33
